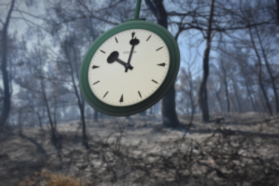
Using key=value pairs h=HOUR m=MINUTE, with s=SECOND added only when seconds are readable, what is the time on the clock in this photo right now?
h=10 m=1
